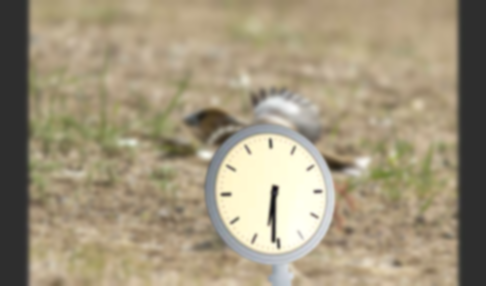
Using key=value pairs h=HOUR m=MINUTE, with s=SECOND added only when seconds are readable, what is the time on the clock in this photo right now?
h=6 m=31
